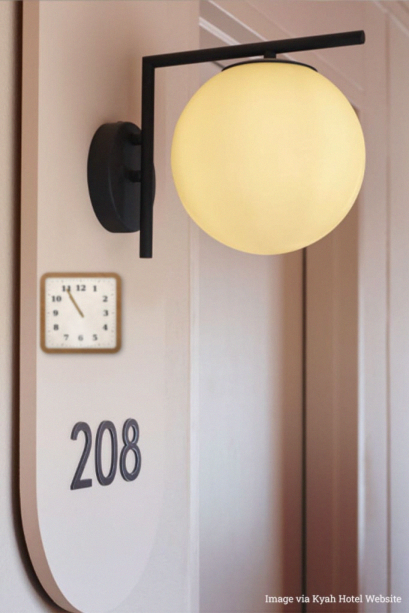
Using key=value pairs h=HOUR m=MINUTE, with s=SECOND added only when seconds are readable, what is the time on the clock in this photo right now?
h=10 m=55
